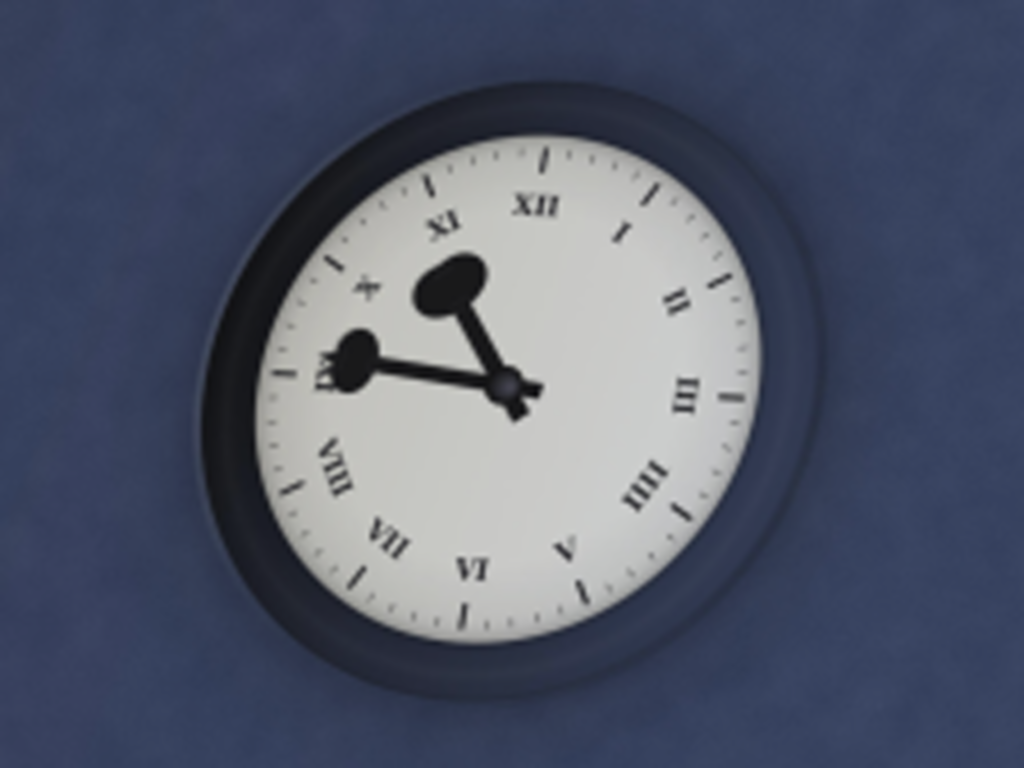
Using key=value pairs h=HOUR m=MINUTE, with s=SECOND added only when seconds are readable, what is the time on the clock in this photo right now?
h=10 m=46
